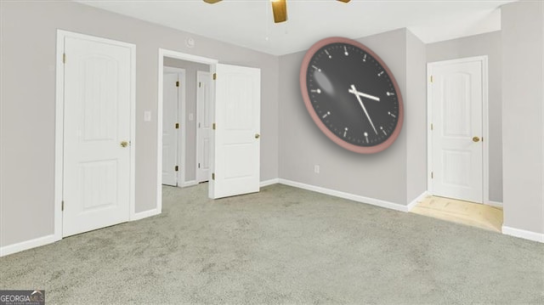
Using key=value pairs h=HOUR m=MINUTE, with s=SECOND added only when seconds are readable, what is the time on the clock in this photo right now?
h=3 m=27
